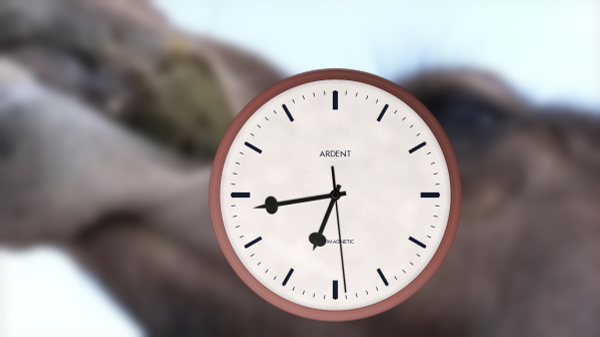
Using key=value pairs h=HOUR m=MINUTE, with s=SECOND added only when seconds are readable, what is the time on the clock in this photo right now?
h=6 m=43 s=29
